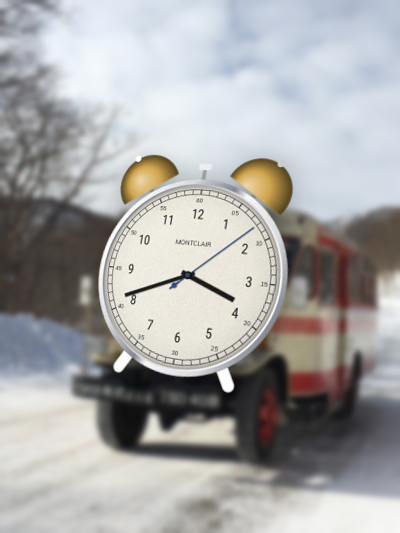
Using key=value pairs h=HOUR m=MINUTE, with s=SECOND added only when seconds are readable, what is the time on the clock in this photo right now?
h=3 m=41 s=8
